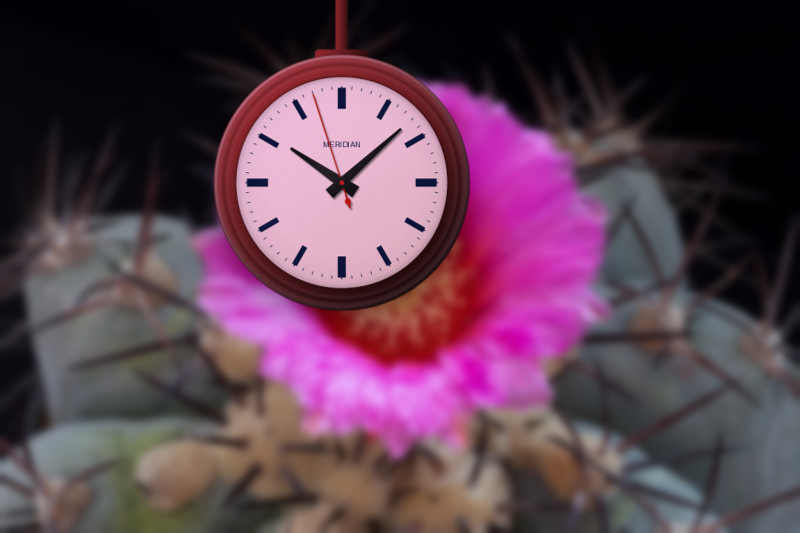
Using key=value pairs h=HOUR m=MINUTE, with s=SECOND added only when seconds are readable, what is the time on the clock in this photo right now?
h=10 m=7 s=57
